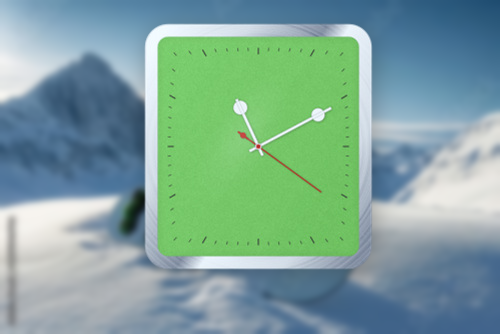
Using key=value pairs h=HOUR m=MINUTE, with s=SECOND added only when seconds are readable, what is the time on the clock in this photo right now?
h=11 m=10 s=21
